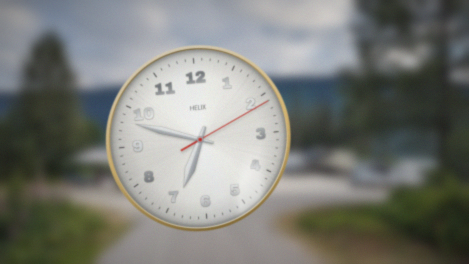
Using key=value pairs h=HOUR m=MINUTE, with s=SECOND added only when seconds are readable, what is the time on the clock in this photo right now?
h=6 m=48 s=11
